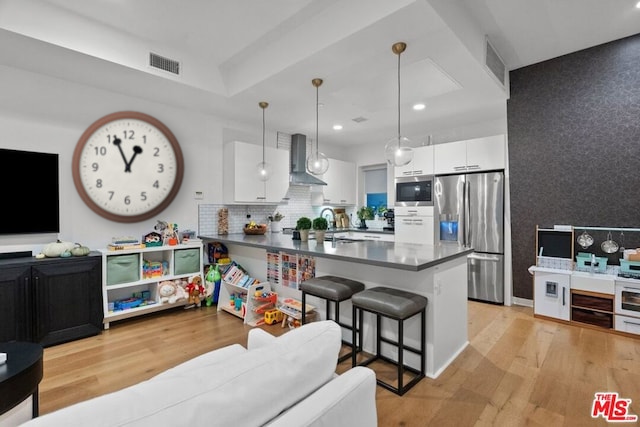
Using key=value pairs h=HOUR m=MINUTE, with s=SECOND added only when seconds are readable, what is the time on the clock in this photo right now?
h=12 m=56
